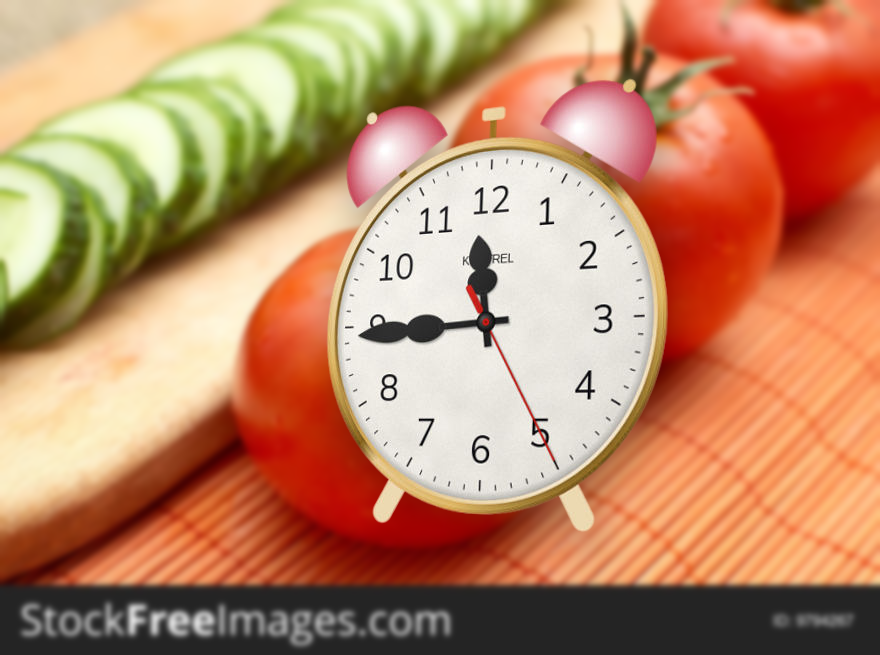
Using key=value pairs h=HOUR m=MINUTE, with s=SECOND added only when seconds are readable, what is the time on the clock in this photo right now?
h=11 m=44 s=25
